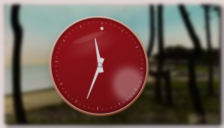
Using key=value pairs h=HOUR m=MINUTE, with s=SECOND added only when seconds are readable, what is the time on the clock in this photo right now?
h=11 m=33
